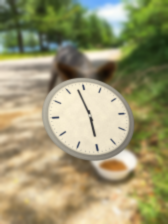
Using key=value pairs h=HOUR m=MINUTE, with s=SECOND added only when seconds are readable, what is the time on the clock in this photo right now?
h=5 m=58
